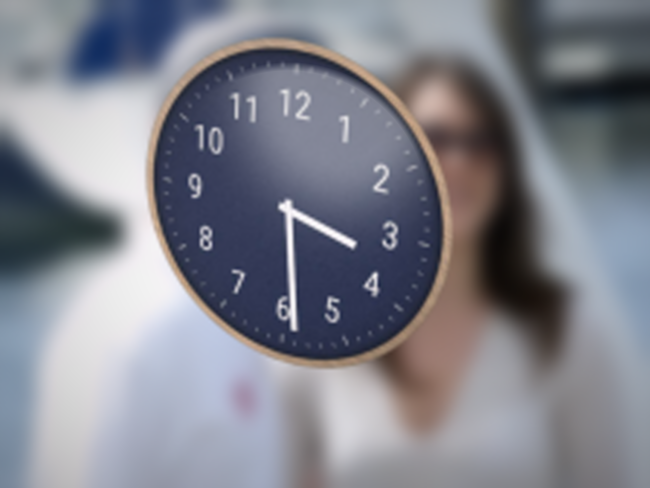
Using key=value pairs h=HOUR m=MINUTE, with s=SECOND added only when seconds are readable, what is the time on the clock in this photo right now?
h=3 m=29
